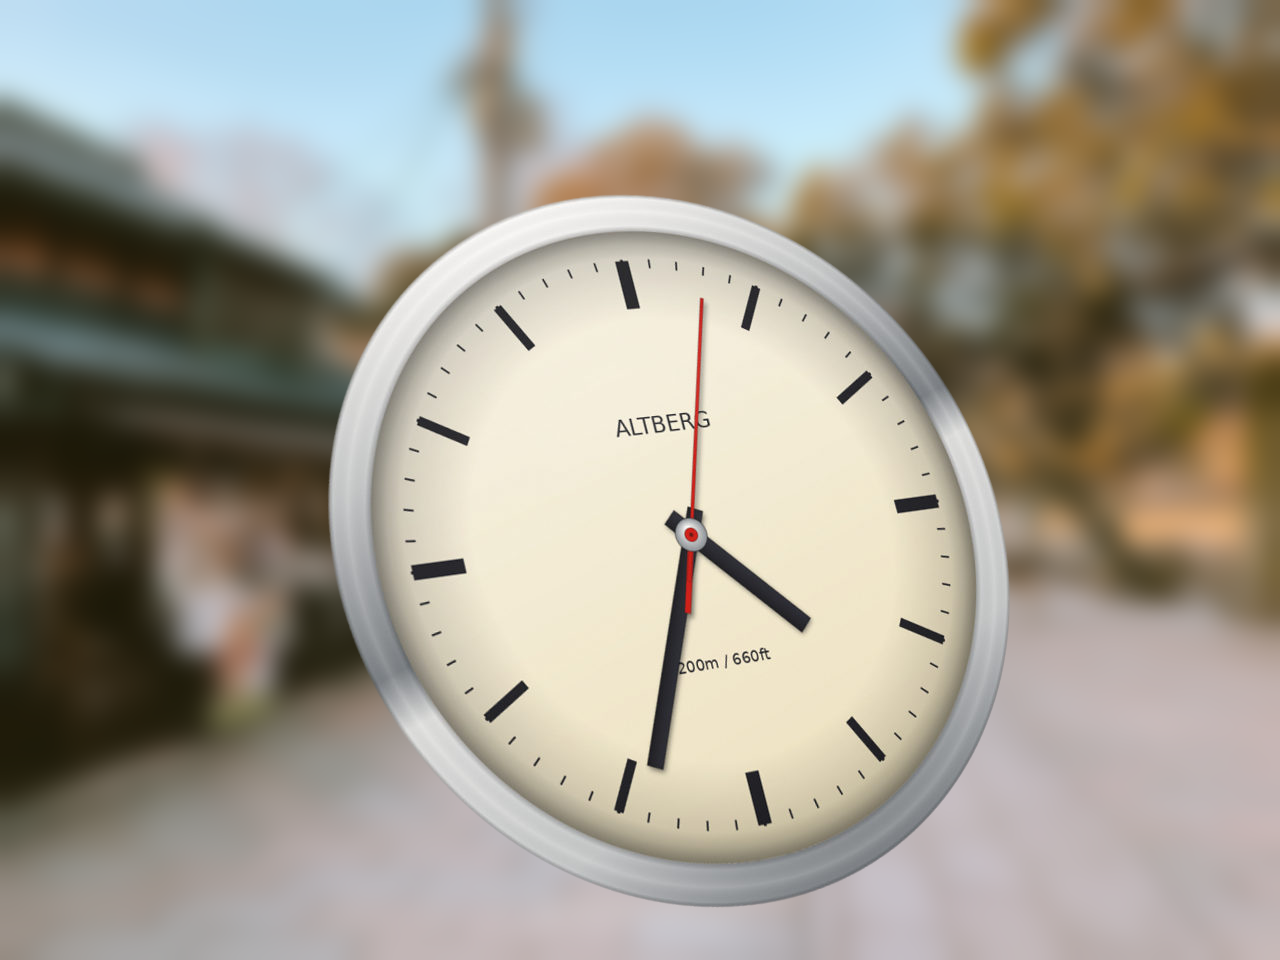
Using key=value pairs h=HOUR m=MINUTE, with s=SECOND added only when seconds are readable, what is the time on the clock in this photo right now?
h=4 m=34 s=3
